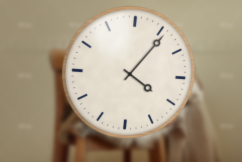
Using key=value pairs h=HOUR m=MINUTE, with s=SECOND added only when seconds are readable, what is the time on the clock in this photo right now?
h=4 m=6
